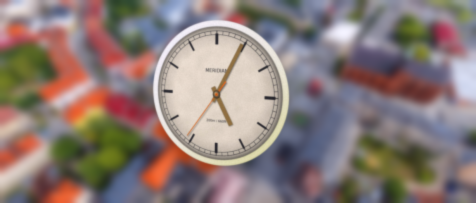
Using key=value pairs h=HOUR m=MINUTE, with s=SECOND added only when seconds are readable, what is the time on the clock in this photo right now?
h=5 m=4 s=36
